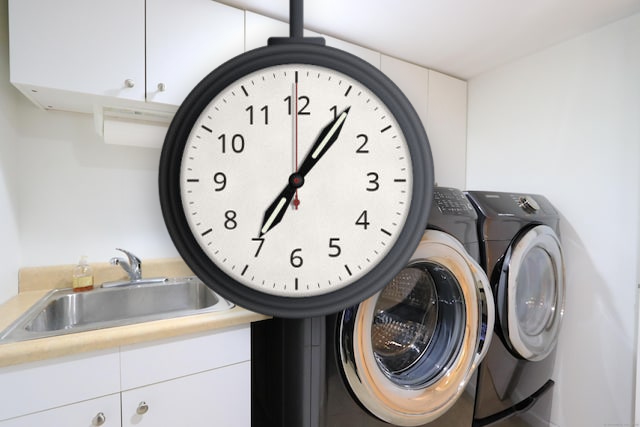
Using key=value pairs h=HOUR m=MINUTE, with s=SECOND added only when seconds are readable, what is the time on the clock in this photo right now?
h=7 m=6 s=0
